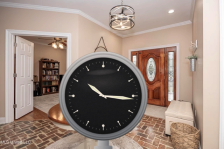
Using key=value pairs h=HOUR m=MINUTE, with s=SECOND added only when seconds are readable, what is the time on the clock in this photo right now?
h=10 m=16
